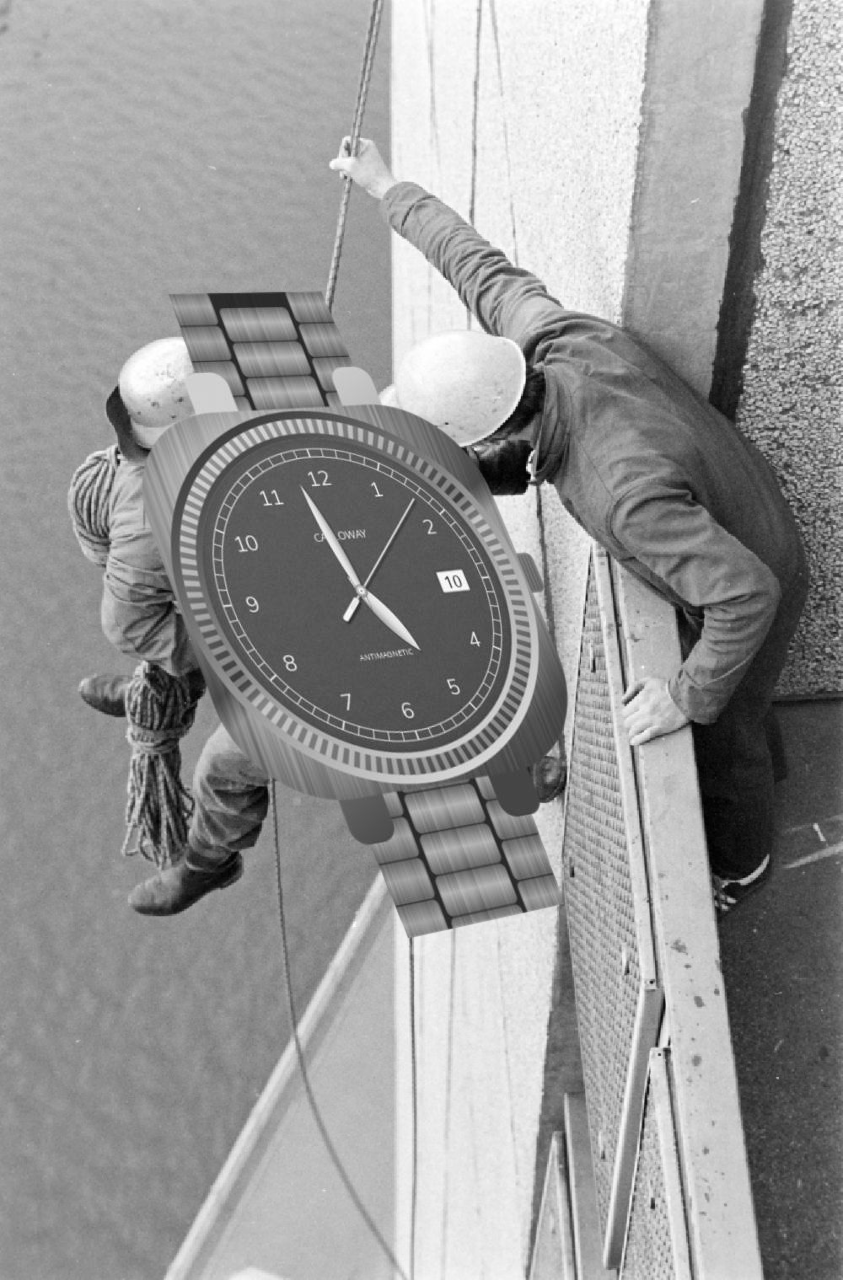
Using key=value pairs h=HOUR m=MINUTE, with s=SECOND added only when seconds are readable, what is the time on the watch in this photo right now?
h=4 m=58 s=8
